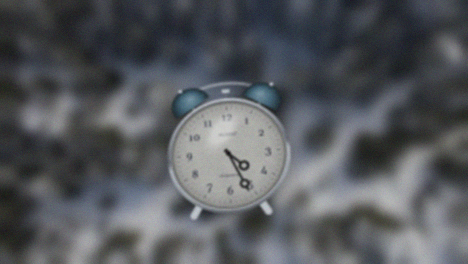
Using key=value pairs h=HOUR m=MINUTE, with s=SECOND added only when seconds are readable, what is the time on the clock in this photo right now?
h=4 m=26
